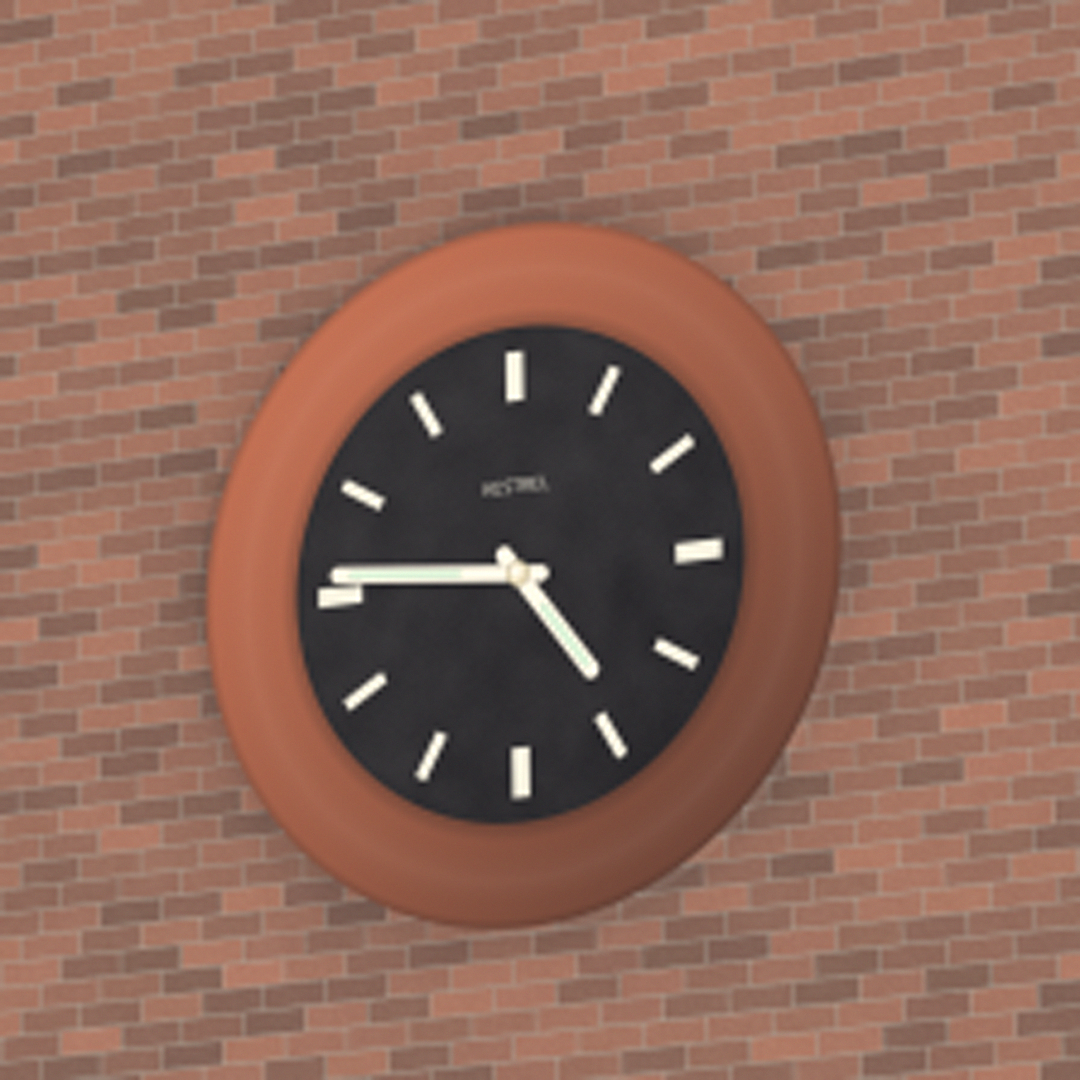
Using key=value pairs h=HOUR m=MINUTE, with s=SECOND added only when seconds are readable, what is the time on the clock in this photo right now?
h=4 m=46
